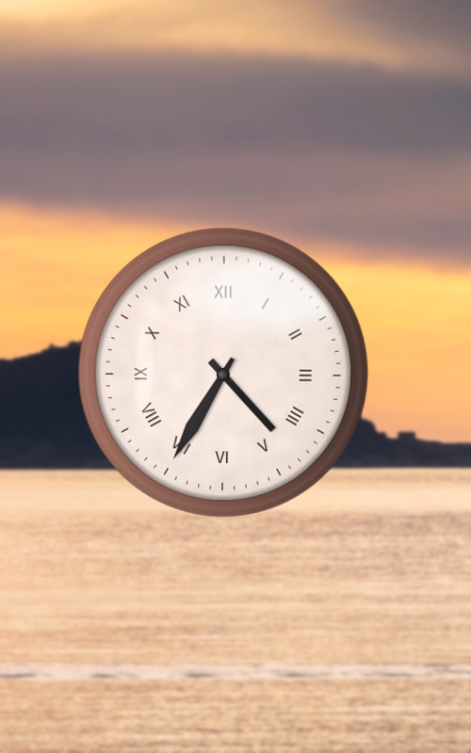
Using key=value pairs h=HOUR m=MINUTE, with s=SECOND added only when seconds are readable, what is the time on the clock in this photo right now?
h=4 m=35
